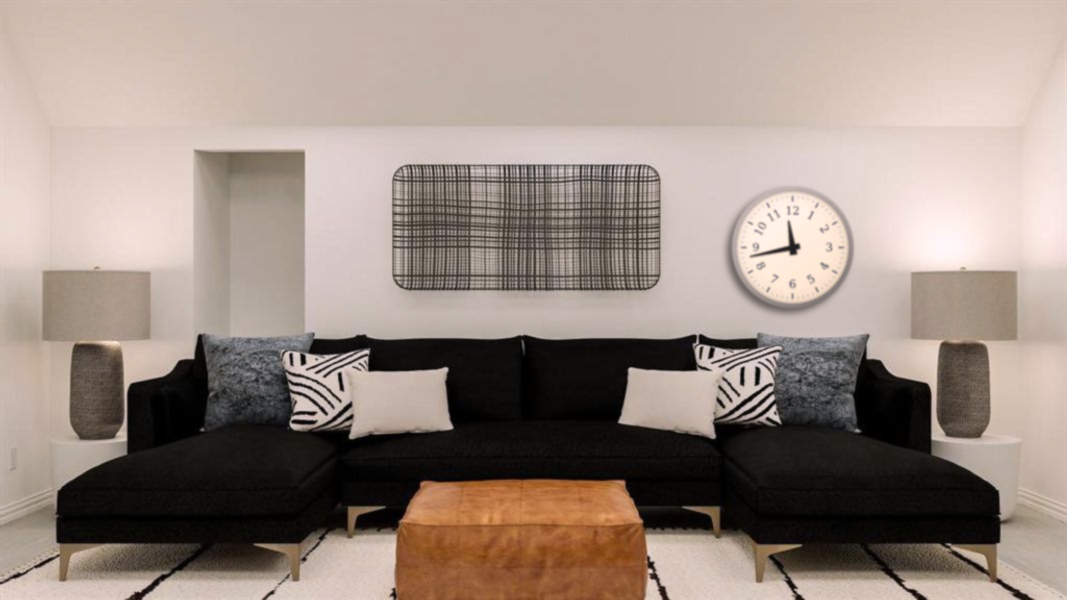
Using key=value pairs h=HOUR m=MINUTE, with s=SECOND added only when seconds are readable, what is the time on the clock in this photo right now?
h=11 m=43
